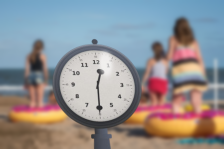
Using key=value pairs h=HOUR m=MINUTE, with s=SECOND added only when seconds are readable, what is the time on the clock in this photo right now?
h=12 m=30
